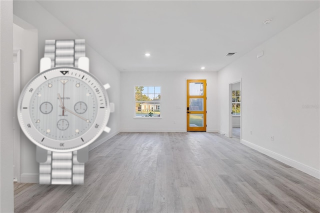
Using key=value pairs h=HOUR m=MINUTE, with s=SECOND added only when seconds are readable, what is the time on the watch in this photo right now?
h=11 m=20
